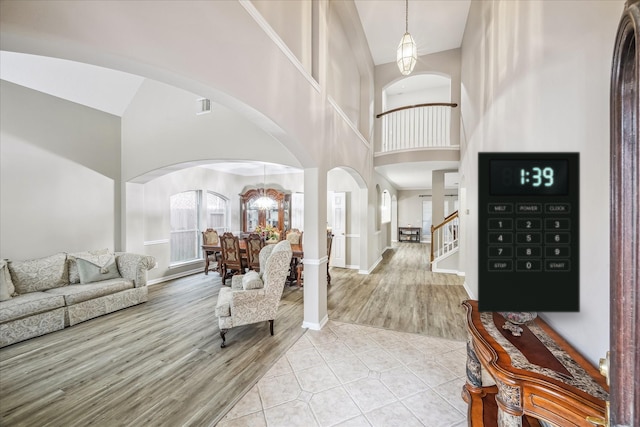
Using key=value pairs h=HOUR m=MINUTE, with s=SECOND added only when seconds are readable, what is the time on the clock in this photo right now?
h=1 m=39
